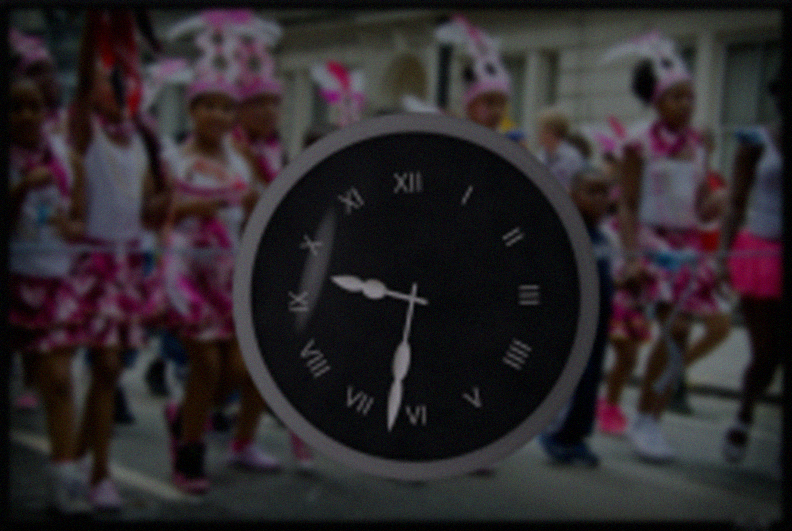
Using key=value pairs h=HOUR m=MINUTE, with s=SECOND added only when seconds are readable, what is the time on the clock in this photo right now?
h=9 m=32
